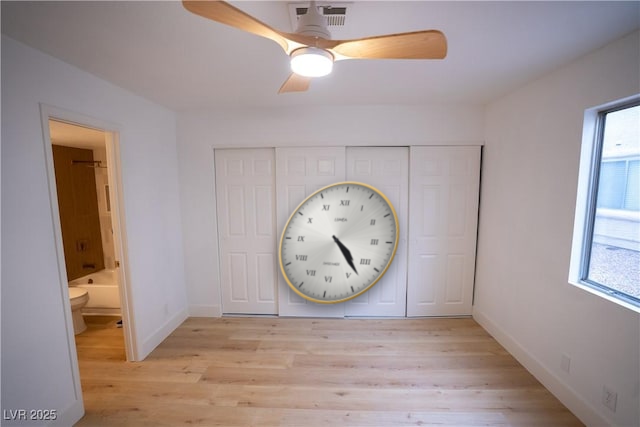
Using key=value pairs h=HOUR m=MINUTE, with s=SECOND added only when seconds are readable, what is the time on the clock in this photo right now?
h=4 m=23
